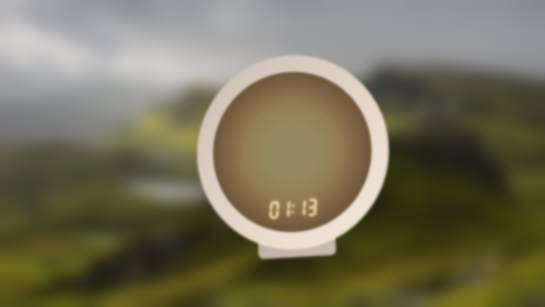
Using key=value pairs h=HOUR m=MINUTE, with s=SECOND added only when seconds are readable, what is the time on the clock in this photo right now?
h=1 m=13
